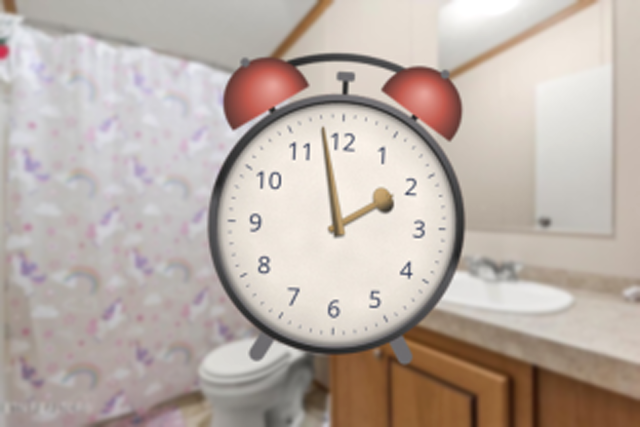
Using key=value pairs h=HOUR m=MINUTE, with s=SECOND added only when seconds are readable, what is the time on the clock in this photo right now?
h=1 m=58
